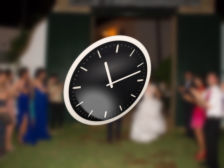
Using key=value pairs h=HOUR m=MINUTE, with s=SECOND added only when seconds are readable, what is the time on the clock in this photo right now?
h=11 m=12
